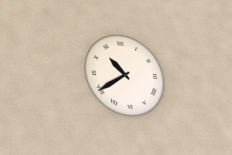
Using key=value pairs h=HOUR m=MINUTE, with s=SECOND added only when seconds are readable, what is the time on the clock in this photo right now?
h=10 m=40
